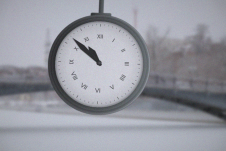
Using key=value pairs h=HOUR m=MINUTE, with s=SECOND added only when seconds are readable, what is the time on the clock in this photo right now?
h=10 m=52
